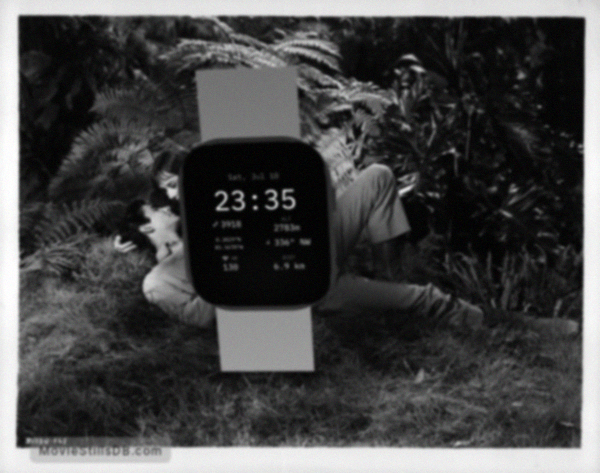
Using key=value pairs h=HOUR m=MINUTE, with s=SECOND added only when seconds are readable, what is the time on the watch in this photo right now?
h=23 m=35
